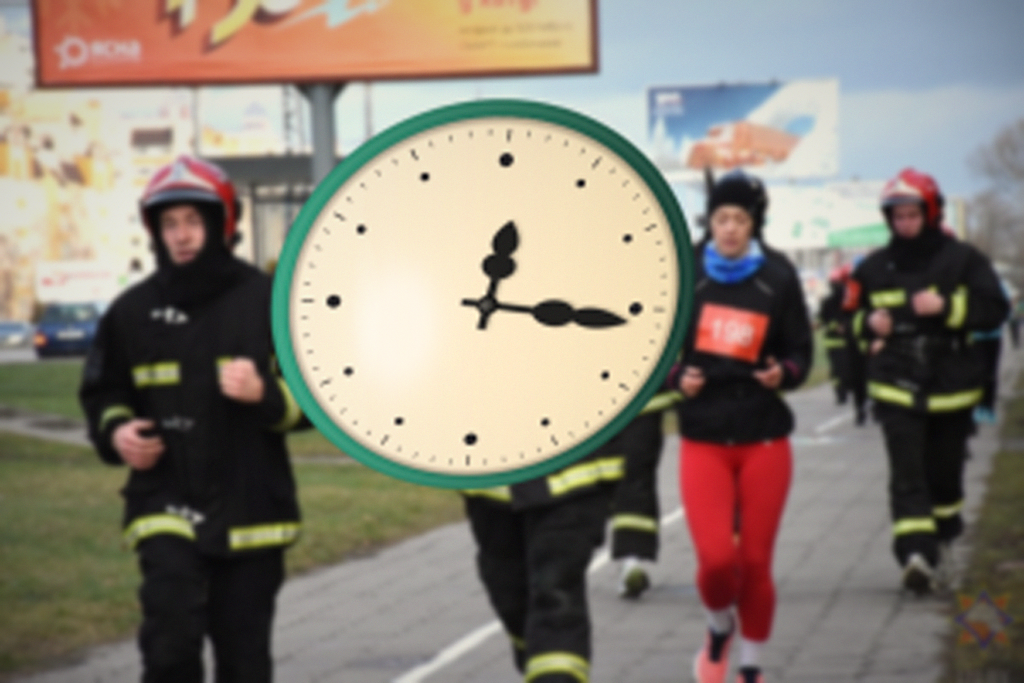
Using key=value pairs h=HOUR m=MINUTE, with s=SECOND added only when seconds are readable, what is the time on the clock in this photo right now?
h=12 m=16
